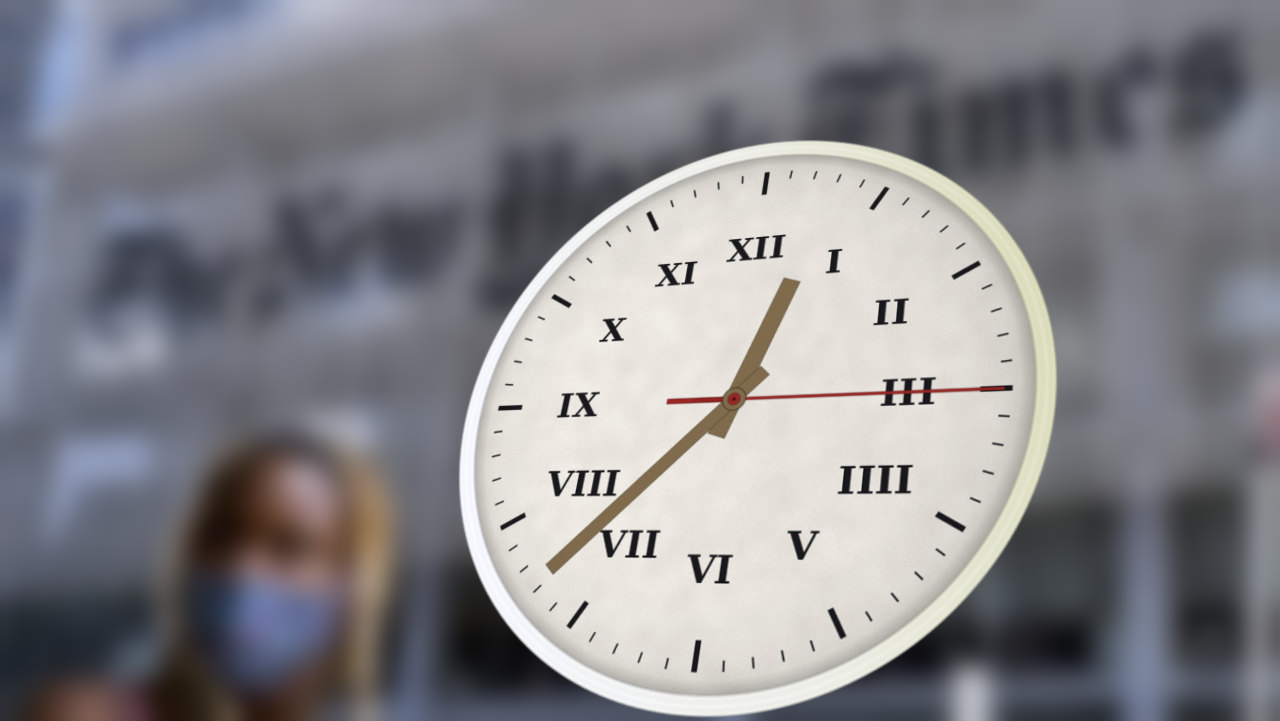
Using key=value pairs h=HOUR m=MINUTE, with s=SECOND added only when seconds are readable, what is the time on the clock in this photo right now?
h=12 m=37 s=15
